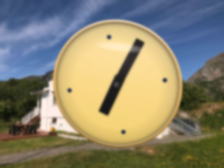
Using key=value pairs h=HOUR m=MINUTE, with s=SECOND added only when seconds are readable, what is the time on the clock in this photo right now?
h=7 m=6
